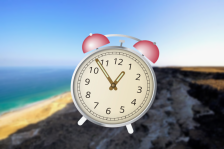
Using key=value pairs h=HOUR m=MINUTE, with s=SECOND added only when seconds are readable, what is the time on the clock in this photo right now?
h=12 m=53
